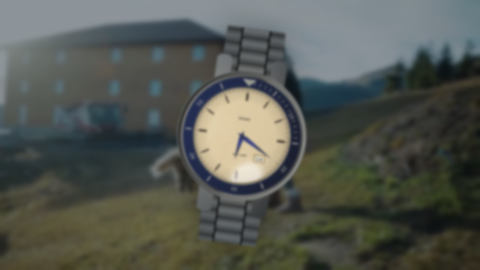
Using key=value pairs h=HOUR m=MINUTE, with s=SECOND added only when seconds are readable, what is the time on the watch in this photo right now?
h=6 m=20
